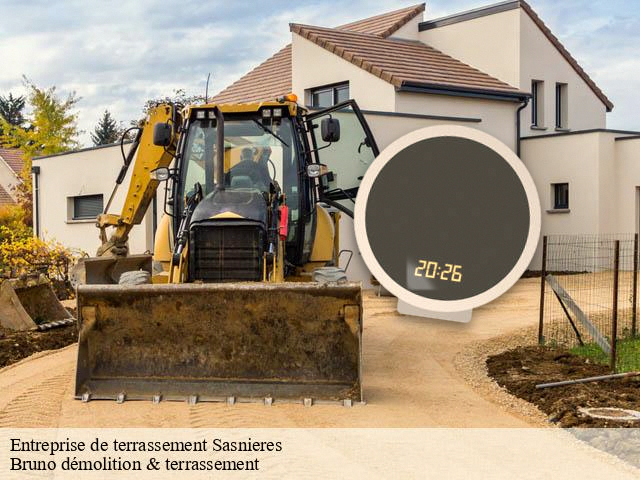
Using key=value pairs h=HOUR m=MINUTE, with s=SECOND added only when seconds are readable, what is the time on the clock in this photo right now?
h=20 m=26
